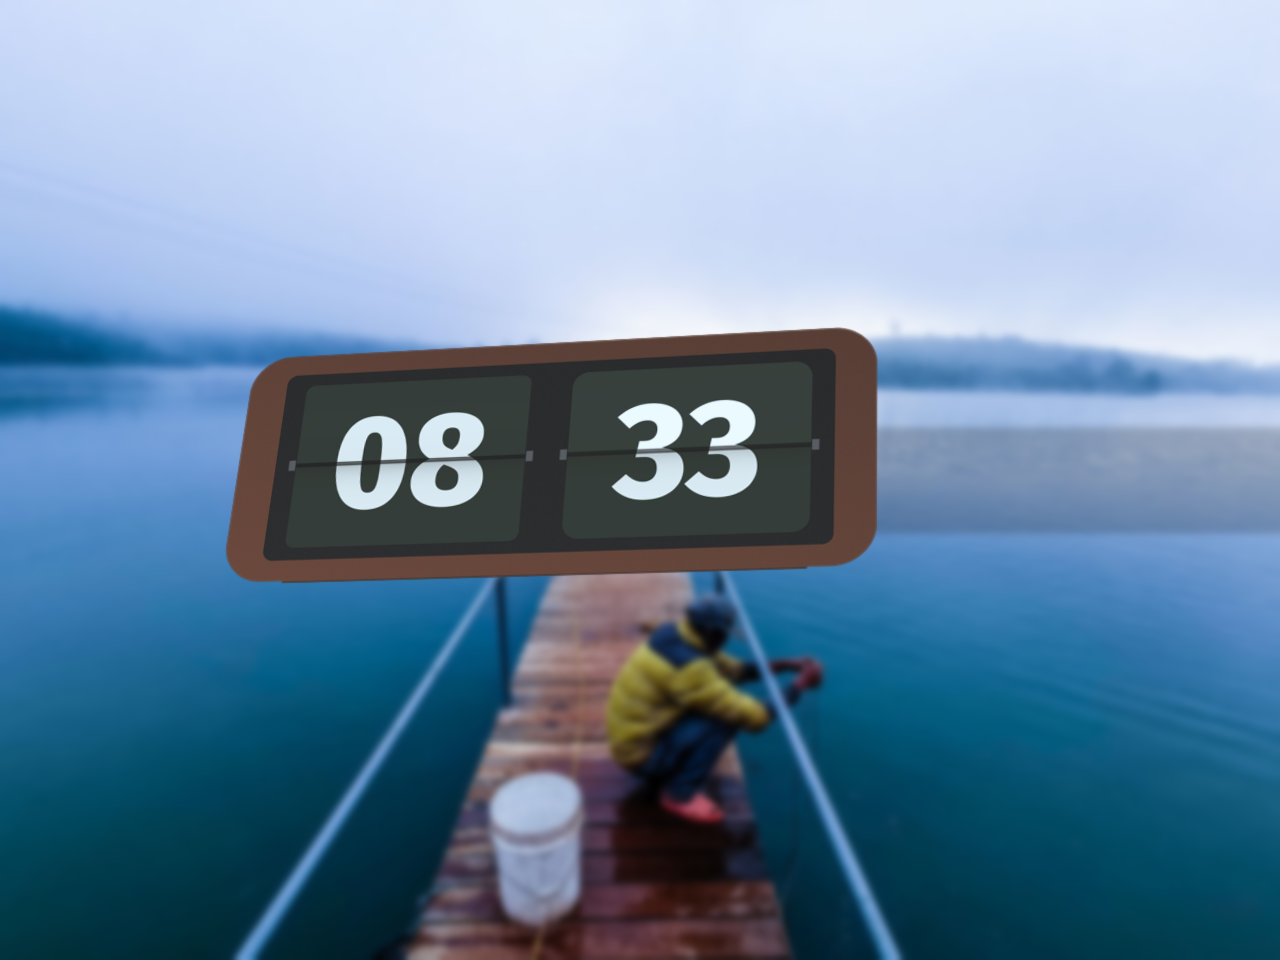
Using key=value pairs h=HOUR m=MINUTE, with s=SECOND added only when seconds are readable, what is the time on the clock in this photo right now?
h=8 m=33
